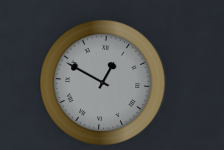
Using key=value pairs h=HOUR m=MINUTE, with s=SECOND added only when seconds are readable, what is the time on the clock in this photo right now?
h=12 m=49
